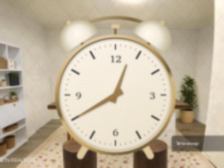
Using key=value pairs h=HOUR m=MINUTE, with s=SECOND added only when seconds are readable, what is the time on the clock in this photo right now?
h=12 m=40
